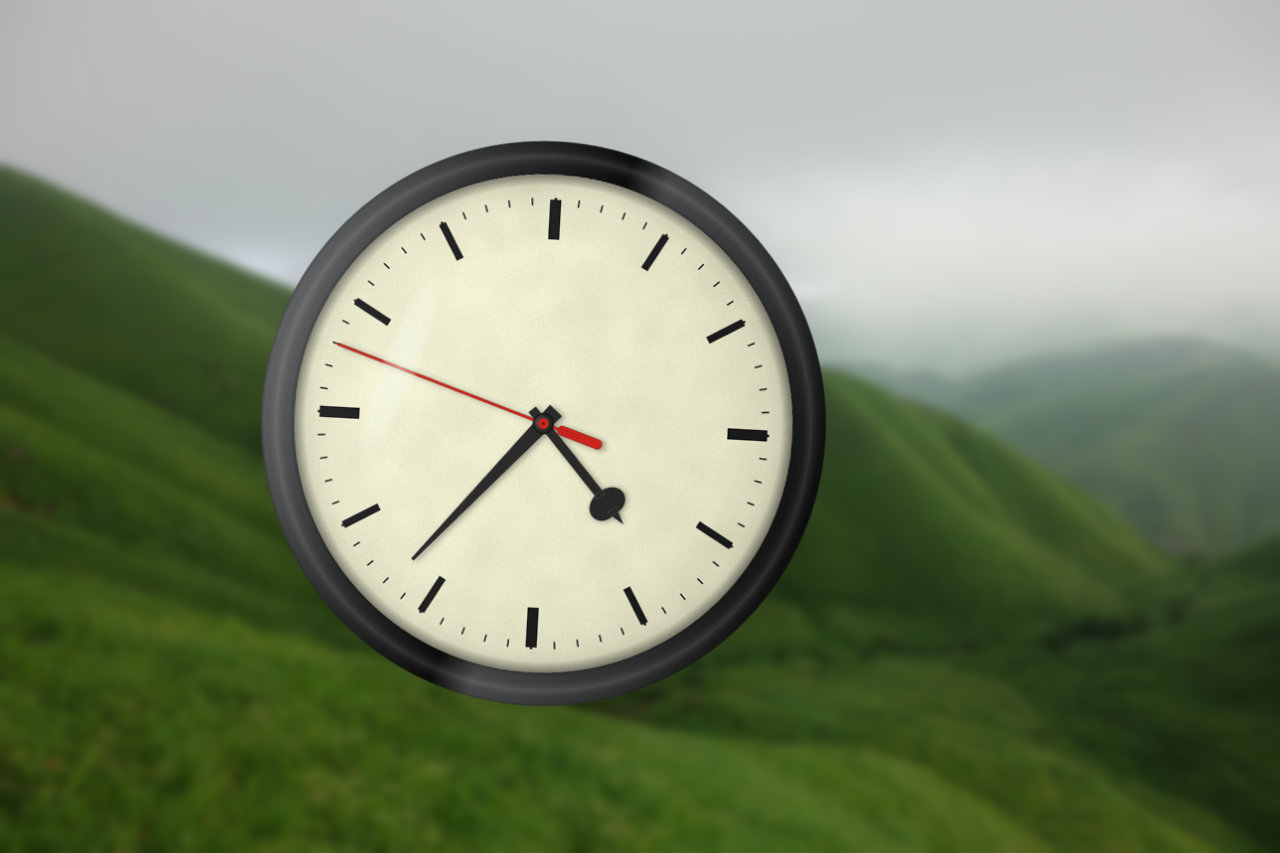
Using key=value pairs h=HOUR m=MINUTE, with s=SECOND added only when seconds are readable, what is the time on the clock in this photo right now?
h=4 m=36 s=48
